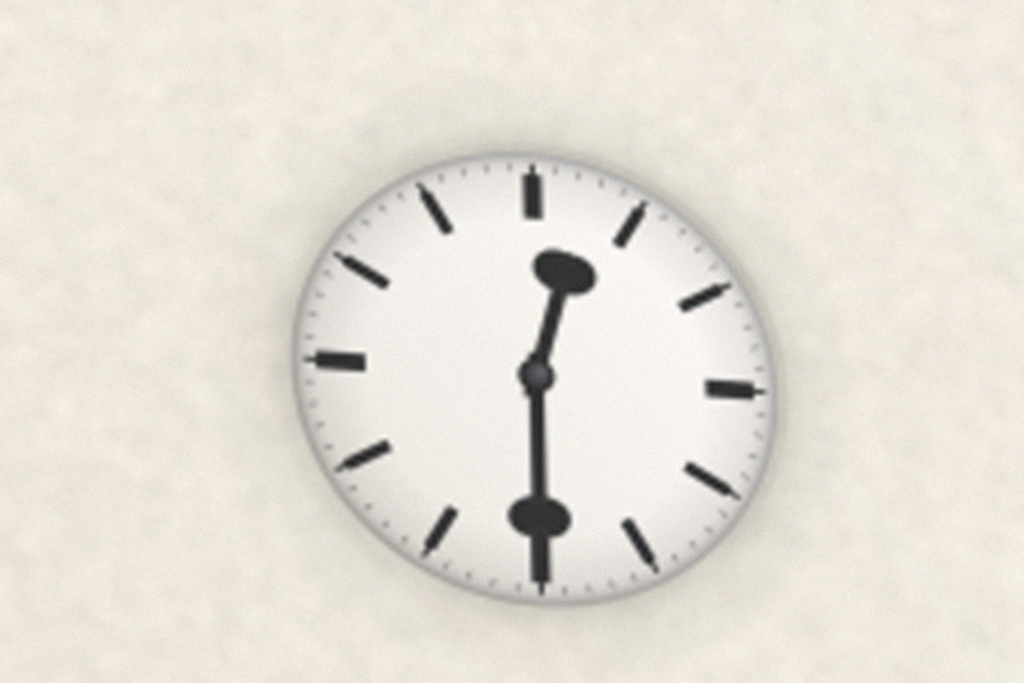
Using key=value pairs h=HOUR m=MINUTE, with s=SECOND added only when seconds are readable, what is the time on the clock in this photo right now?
h=12 m=30
